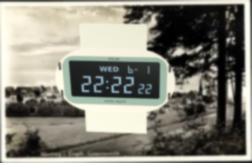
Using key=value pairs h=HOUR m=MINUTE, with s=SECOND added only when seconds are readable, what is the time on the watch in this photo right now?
h=22 m=22 s=22
